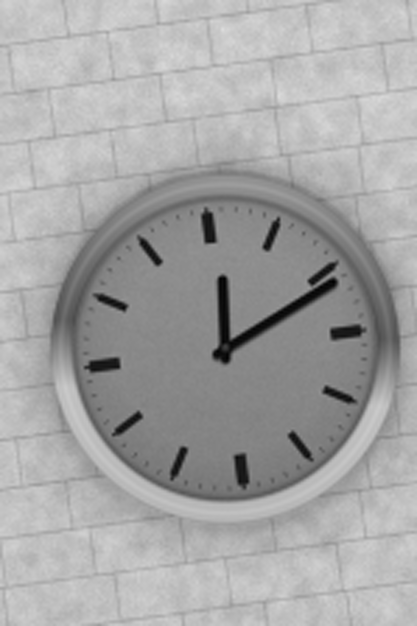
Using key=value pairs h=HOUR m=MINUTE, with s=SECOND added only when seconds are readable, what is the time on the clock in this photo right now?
h=12 m=11
